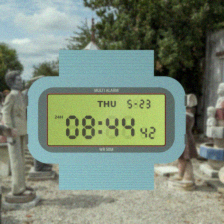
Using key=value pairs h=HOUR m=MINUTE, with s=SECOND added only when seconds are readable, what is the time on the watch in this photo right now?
h=8 m=44 s=42
